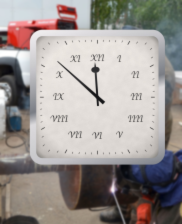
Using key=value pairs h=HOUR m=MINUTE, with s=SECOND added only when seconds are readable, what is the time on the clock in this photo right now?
h=11 m=52
